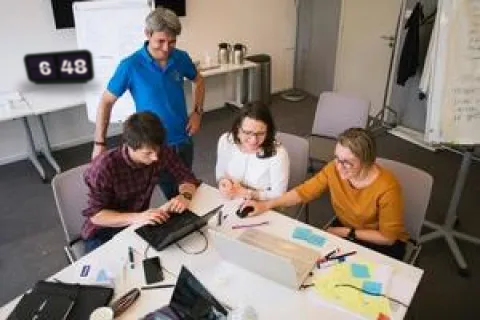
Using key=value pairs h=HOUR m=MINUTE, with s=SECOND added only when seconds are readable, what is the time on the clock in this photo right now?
h=6 m=48
